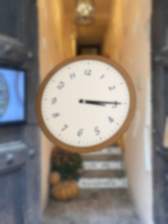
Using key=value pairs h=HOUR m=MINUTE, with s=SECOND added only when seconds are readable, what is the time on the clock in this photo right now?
h=3 m=15
